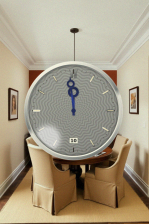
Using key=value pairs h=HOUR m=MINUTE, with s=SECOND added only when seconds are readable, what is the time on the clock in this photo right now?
h=11 m=59
